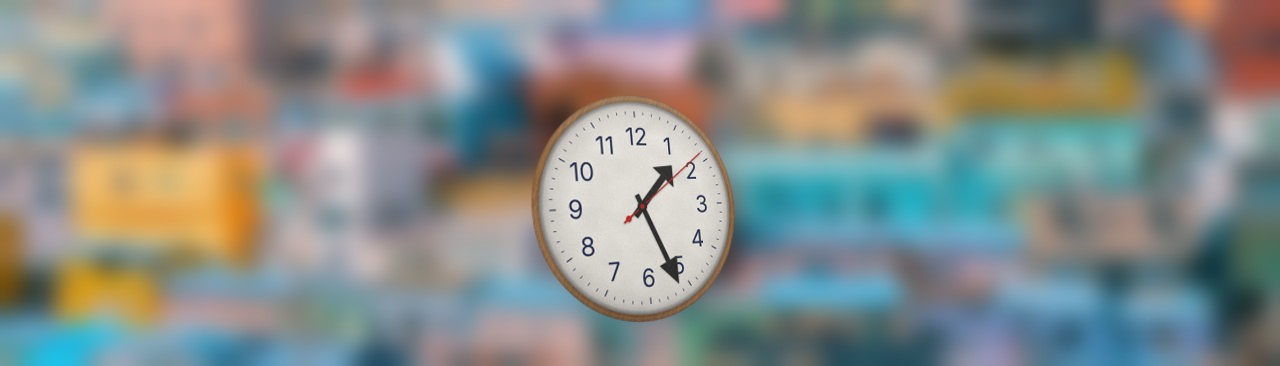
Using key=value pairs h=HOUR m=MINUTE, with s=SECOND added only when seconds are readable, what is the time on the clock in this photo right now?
h=1 m=26 s=9
